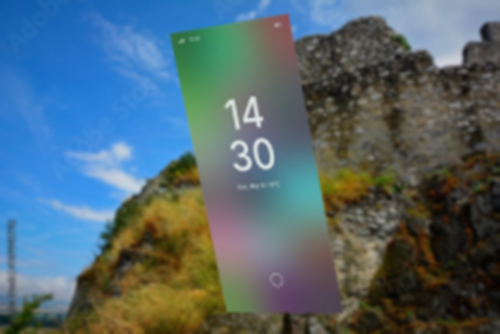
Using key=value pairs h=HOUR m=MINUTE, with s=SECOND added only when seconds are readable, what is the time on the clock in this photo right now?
h=14 m=30
